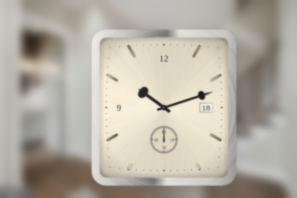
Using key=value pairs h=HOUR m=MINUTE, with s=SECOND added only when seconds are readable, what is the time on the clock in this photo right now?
h=10 m=12
